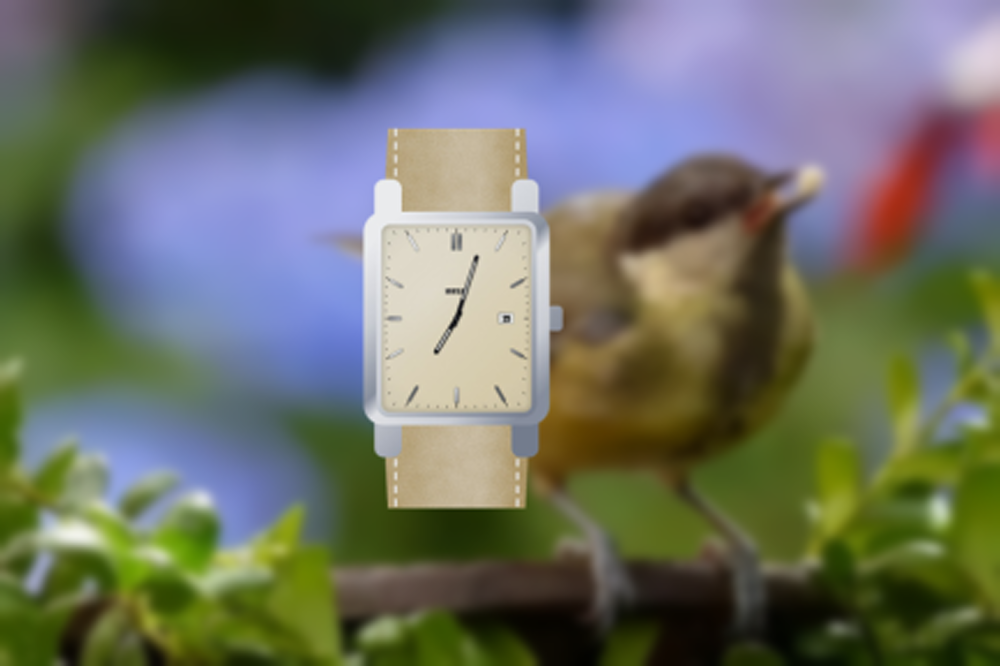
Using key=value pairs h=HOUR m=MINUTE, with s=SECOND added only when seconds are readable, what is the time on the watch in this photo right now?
h=7 m=3
